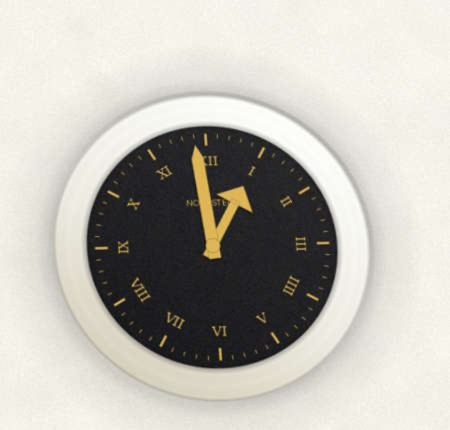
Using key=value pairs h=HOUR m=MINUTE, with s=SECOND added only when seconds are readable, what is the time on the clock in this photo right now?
h=12 m=59
